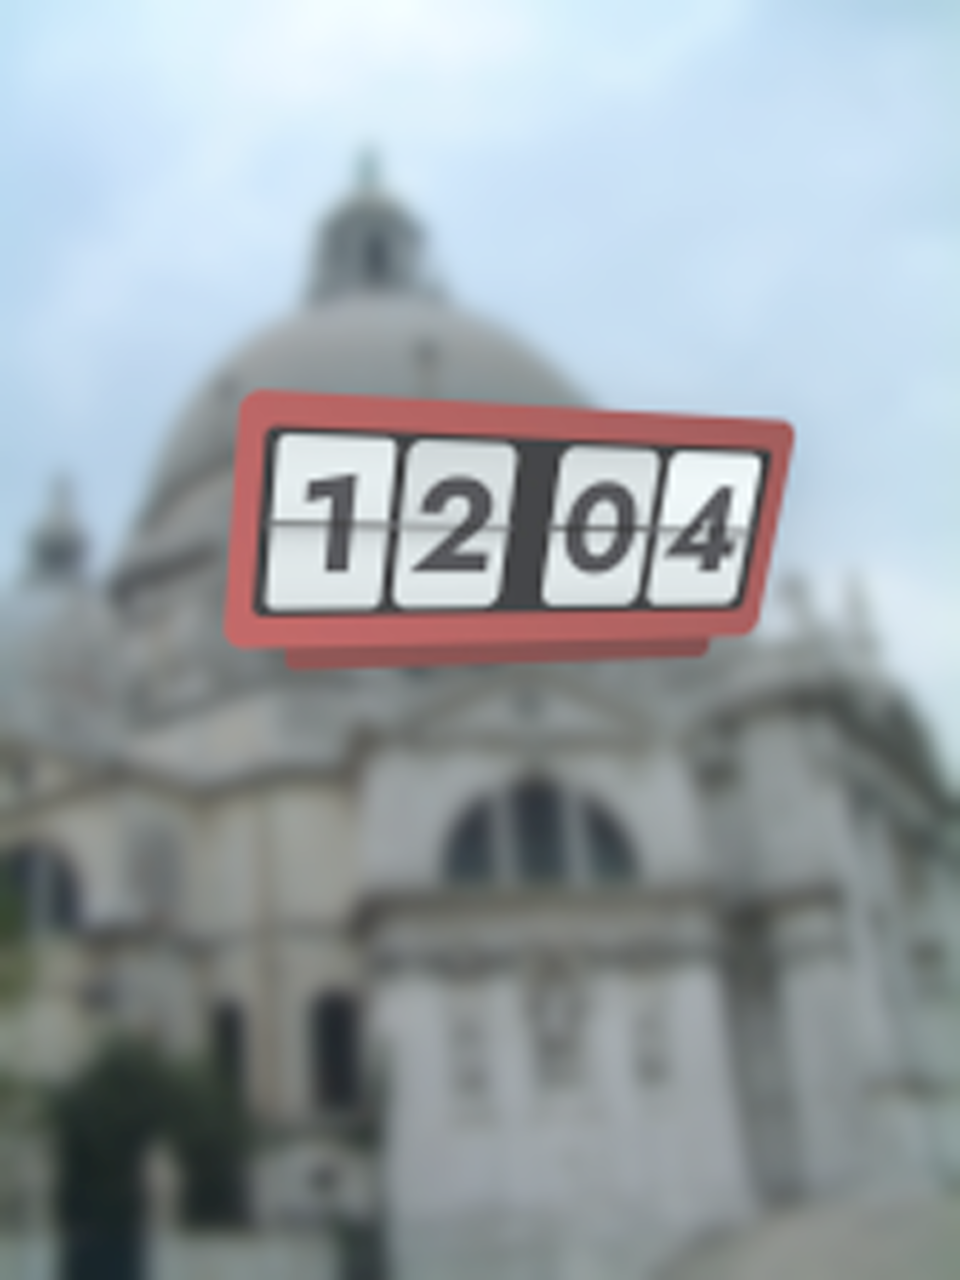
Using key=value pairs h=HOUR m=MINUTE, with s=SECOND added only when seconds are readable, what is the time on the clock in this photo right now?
h=12 m=4
